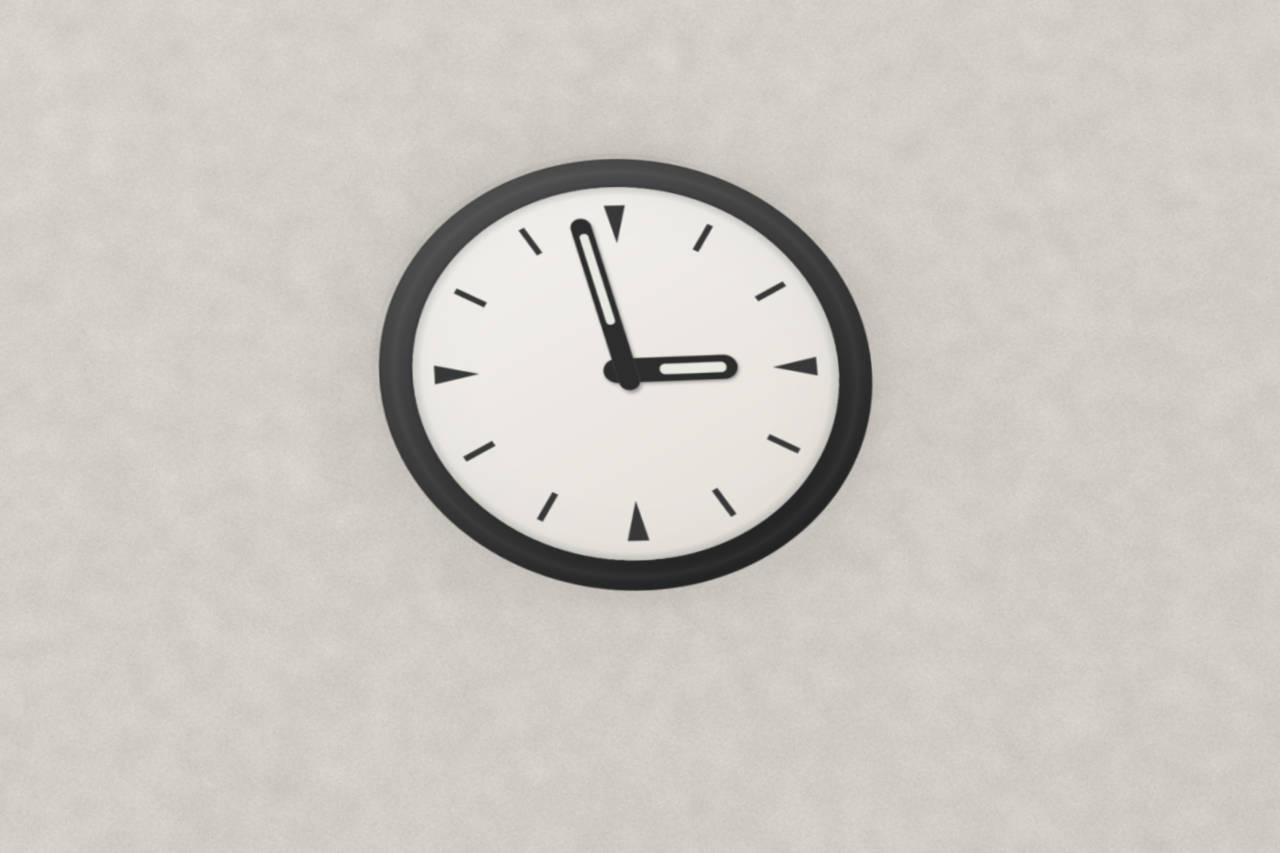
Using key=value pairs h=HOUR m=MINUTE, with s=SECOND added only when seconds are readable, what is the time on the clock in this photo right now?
h=2 m=58
